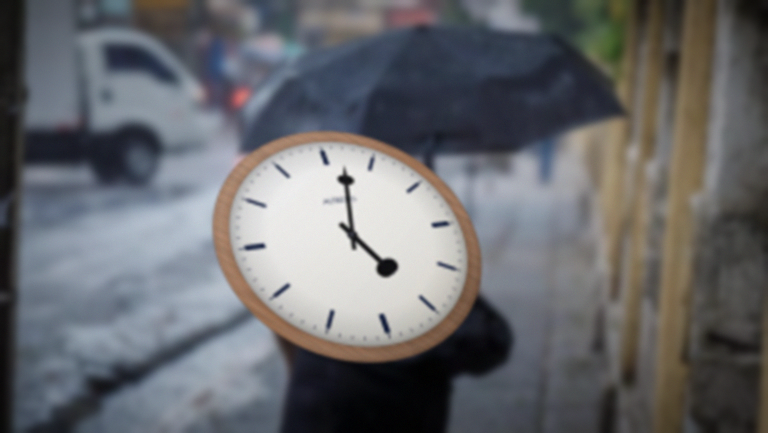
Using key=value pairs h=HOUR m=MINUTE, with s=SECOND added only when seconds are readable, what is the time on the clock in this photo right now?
h=5 m=2
